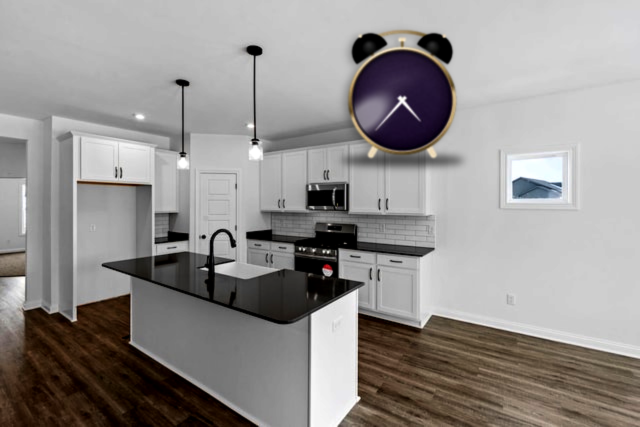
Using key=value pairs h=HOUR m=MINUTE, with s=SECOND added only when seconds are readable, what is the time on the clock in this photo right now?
h=4 m=37
